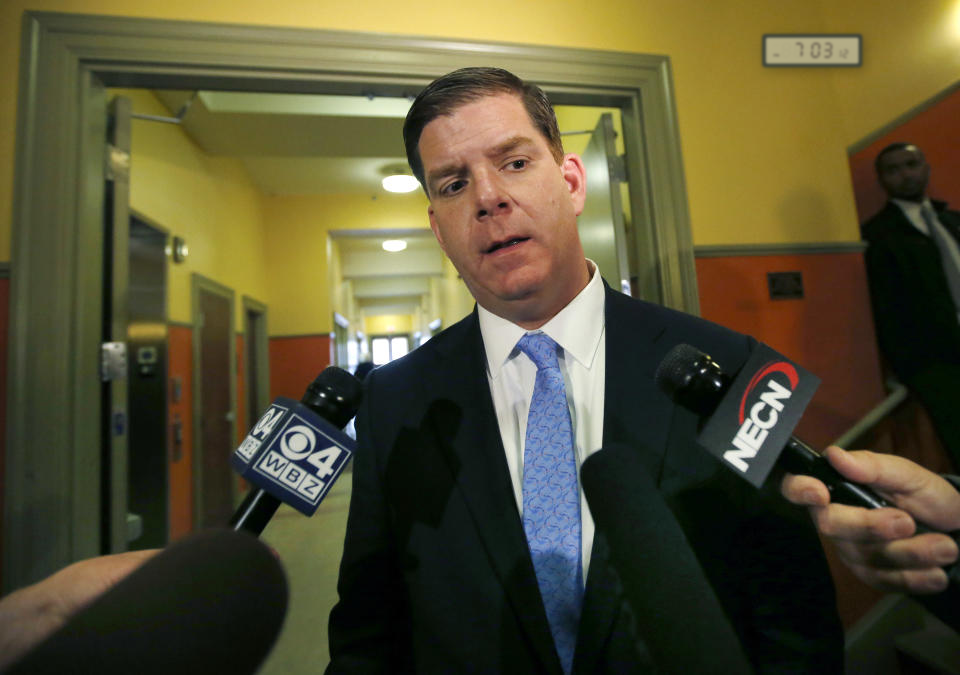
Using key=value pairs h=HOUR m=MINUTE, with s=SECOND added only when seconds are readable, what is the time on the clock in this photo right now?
h=7 m=3
